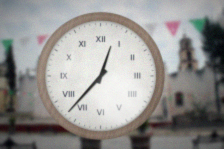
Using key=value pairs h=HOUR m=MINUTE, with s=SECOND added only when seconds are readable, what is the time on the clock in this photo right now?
h=12 m=37
